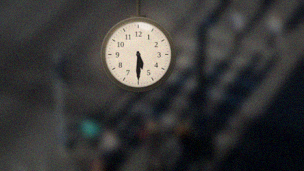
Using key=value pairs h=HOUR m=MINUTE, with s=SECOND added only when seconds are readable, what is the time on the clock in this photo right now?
h=5 m=30
